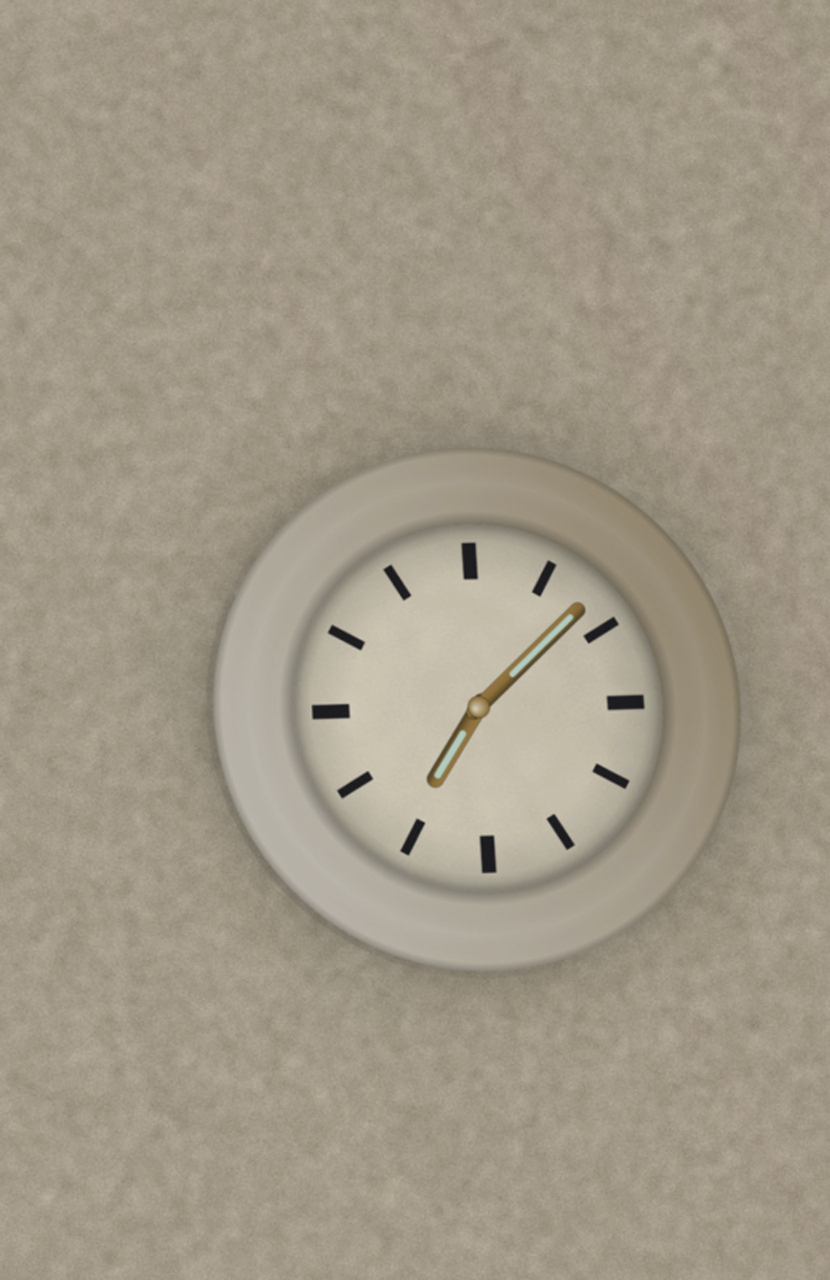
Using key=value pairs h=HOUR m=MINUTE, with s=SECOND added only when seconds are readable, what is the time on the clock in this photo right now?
h=7 m=8
